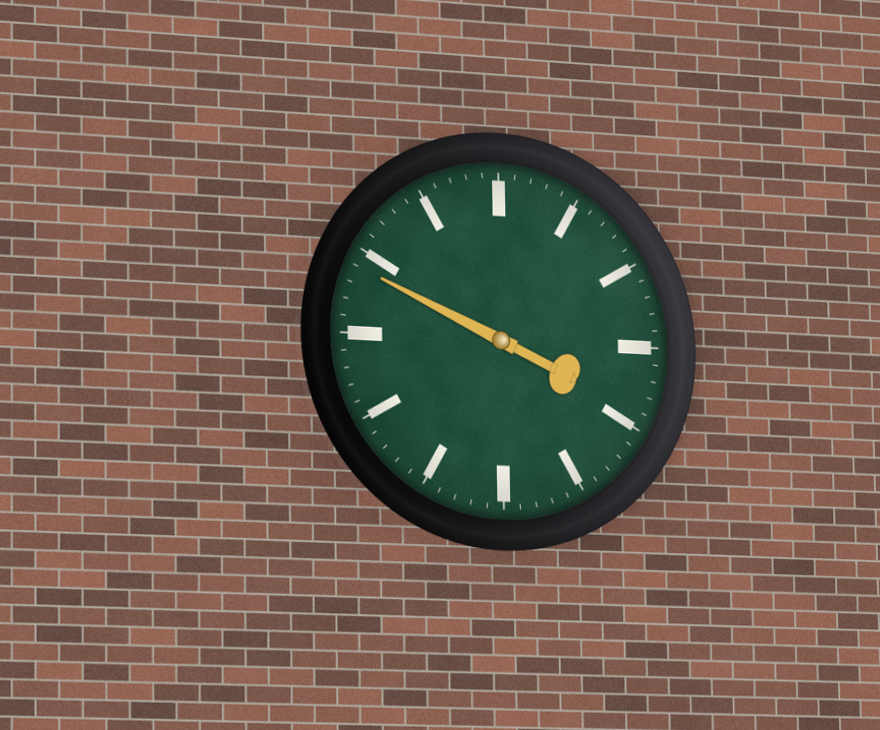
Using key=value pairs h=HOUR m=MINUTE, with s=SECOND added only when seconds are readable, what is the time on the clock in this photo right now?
h=3 m=49
